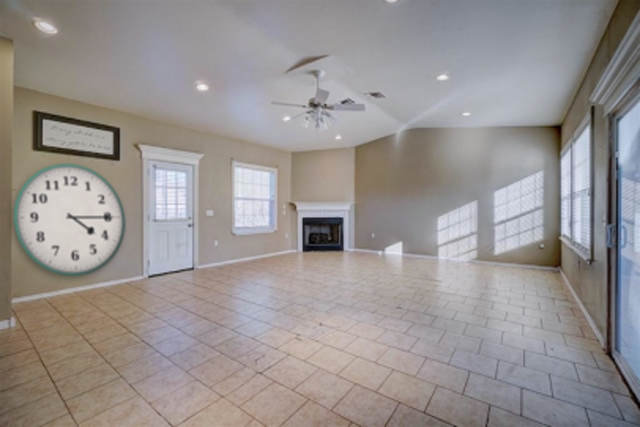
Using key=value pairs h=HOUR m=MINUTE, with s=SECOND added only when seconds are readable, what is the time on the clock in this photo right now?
h=4 m=15
